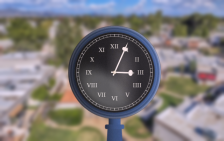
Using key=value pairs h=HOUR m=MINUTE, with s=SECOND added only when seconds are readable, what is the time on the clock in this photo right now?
h=3 m=4
